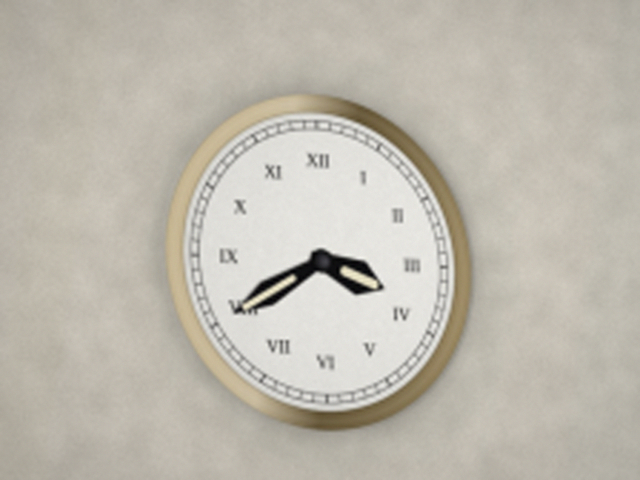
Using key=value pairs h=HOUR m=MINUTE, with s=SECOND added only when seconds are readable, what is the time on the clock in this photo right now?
h=3 m=40
